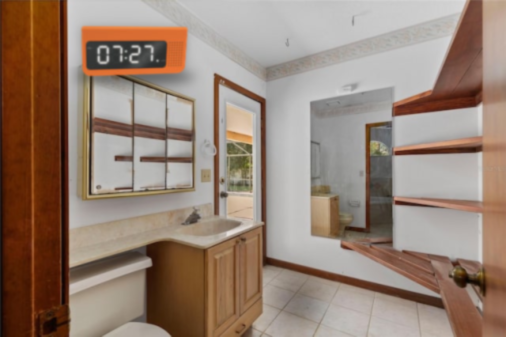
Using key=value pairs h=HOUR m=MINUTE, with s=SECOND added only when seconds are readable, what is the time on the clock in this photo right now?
h=7 m=27
